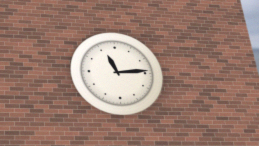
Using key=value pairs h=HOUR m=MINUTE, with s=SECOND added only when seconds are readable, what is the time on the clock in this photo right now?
h=11 m=14
